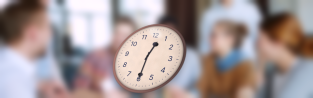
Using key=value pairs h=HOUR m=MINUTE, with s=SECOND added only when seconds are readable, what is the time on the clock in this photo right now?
h=12 m=30
